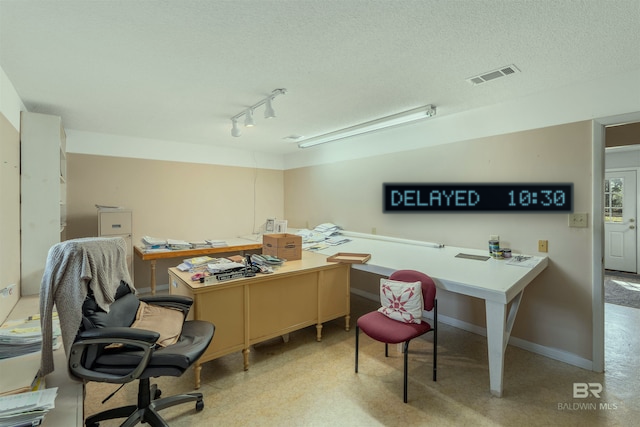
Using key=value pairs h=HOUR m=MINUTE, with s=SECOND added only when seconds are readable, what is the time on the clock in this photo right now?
h=10 m=30
